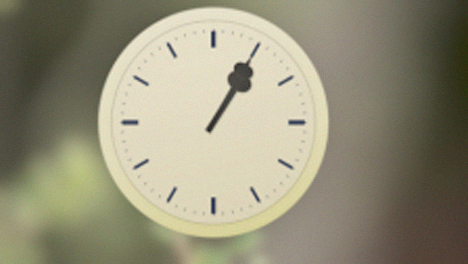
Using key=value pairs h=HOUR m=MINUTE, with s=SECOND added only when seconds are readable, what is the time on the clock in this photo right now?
h=1 m=5
